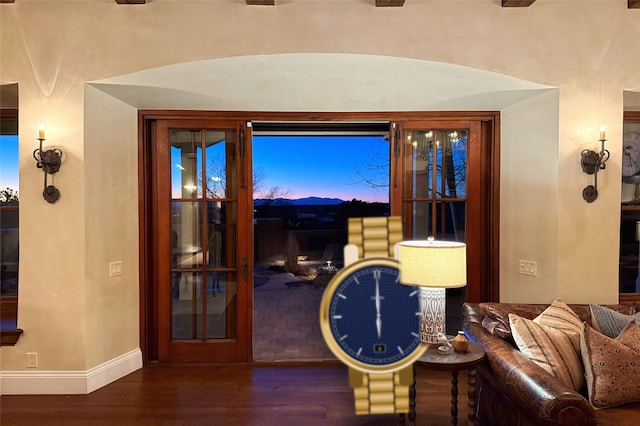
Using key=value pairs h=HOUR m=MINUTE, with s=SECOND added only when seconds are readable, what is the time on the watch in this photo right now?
h=6 m=0
